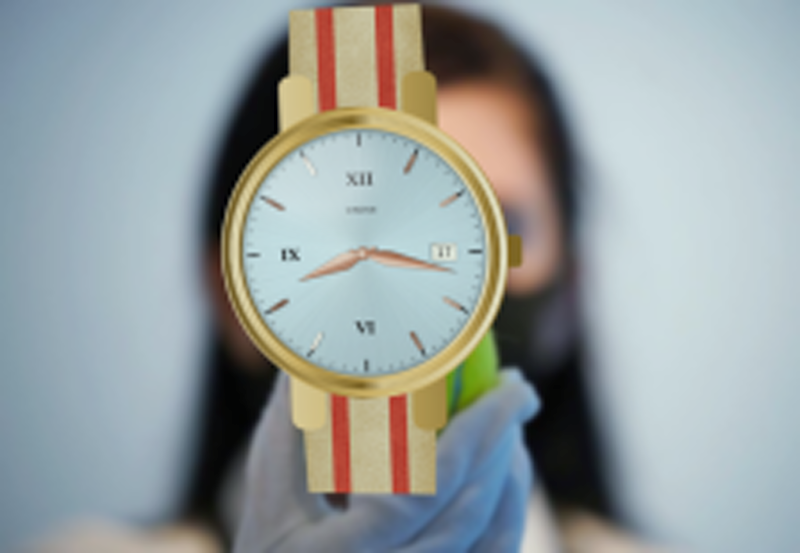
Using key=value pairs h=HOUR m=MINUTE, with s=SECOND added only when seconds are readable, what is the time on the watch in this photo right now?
h=8 m=17
